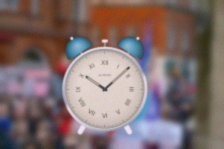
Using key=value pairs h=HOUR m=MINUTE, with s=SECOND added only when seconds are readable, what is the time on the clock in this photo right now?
h=10 m=8
